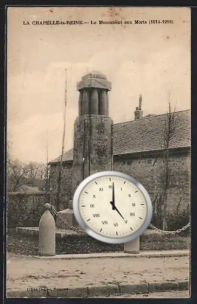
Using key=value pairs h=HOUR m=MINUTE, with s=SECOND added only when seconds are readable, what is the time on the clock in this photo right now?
h=5 m=1
